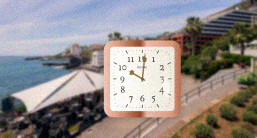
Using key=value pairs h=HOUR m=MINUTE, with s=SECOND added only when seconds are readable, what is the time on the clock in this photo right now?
h=10 m=1
